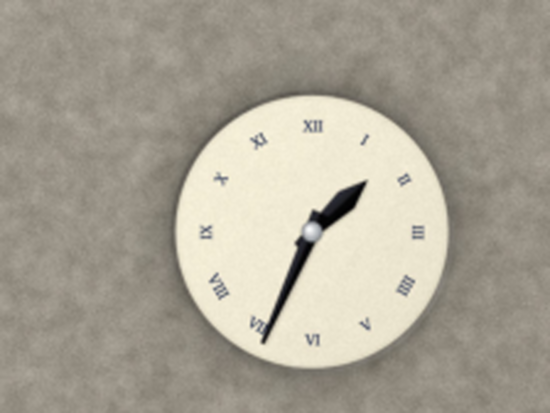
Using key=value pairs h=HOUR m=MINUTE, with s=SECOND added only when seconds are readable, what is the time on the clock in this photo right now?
h=1 m=34
